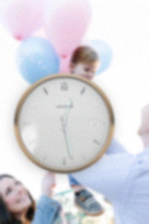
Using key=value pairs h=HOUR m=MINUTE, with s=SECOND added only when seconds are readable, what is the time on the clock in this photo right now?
h=12 m=28
